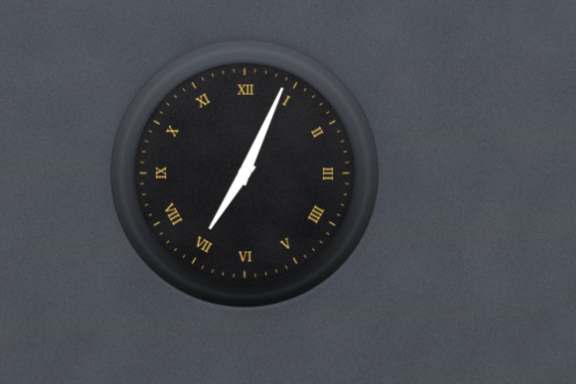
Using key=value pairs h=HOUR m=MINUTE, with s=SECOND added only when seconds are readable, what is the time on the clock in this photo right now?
h=7 m=4
